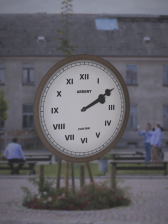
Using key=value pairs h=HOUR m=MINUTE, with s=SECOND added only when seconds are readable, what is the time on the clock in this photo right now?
h=2 m=10
